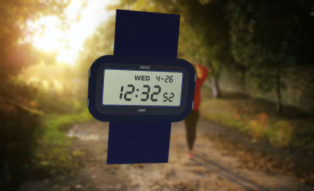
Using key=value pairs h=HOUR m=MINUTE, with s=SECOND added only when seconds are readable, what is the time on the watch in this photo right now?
h=12 m=32 s=52
